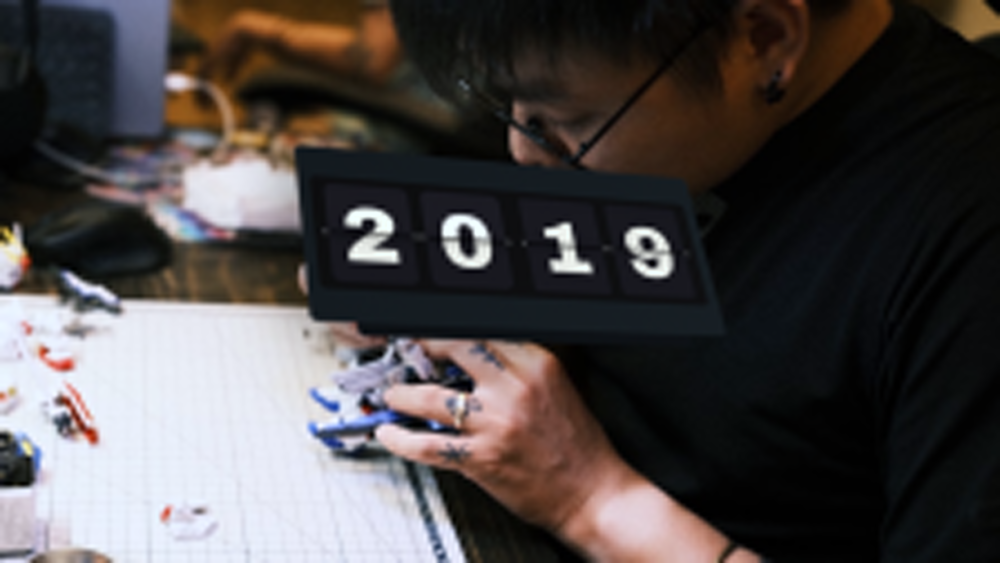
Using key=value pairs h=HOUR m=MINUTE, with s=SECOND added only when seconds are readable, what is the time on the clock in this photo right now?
h=20 m=19
